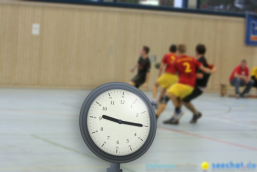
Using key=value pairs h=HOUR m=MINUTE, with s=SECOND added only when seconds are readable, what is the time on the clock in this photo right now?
h=9 m=15
